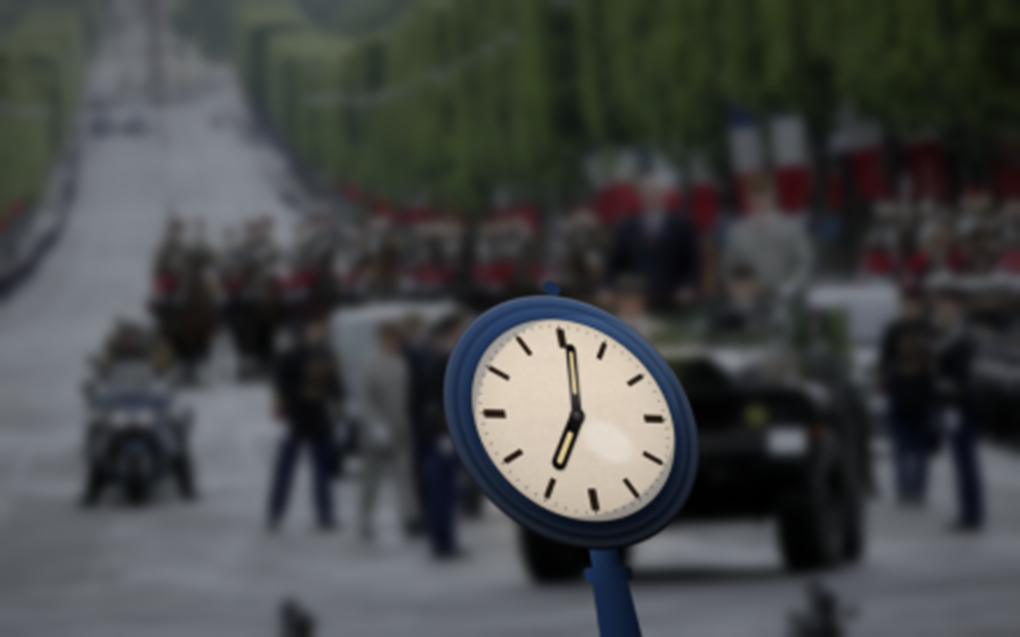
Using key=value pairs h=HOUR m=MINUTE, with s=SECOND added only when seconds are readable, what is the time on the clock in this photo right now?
h=7 m=1
